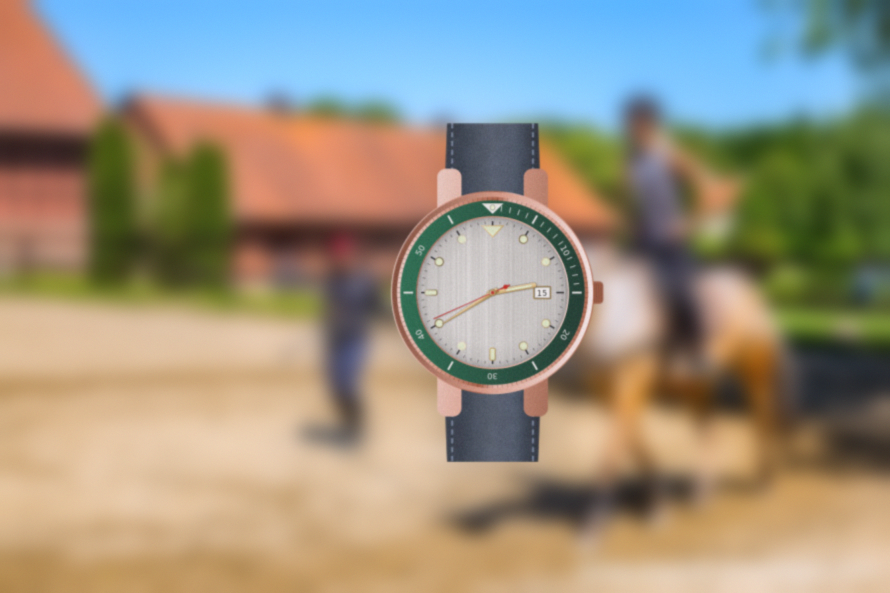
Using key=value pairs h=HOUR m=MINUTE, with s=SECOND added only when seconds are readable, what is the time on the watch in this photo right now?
h=2 m=39 s=41
